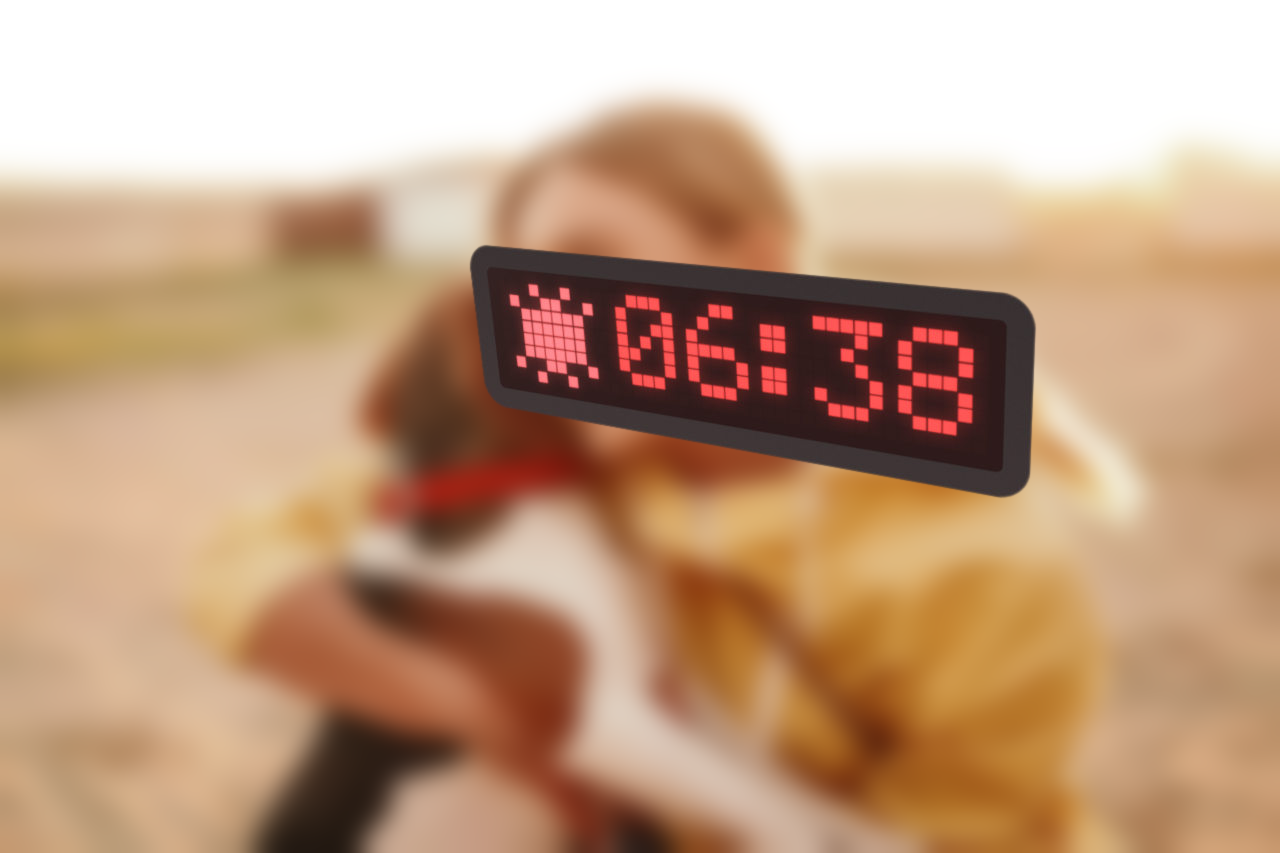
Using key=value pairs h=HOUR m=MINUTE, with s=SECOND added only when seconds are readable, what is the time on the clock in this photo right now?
h=6 m=38
